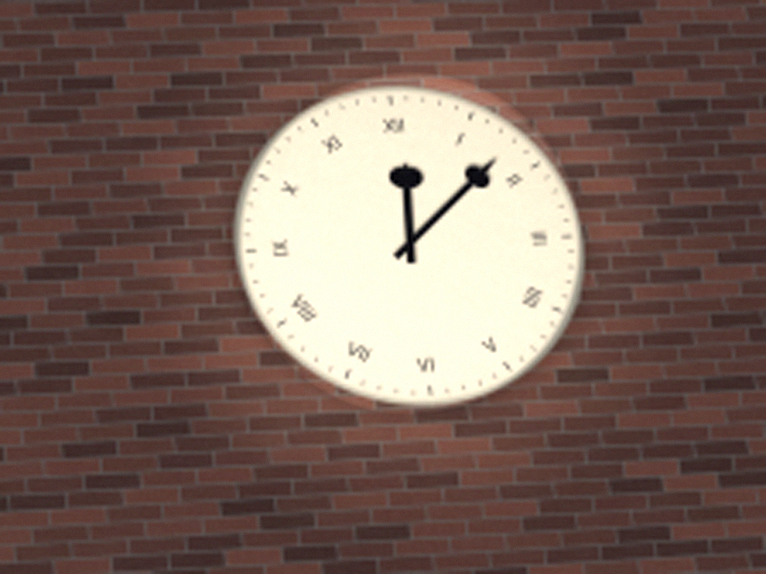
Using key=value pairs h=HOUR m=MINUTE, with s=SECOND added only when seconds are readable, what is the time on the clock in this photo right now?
h=12 m=8
